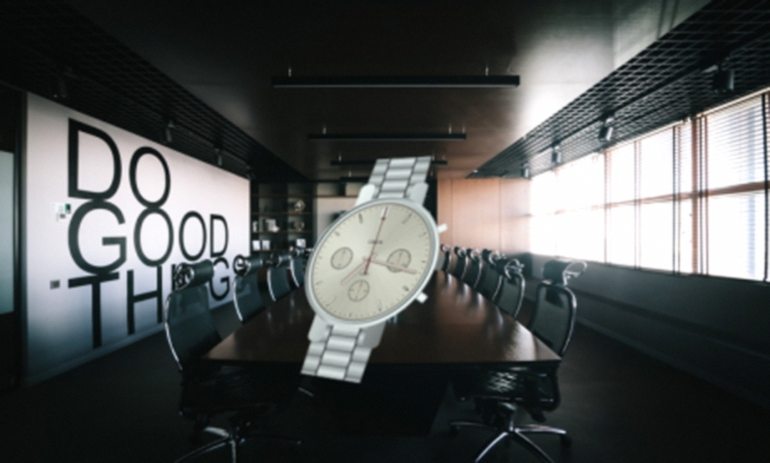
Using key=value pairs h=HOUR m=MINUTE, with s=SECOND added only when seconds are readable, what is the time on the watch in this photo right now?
h=7 m=17
